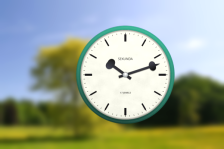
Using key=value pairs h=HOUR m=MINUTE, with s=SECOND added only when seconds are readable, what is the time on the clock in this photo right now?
h=10 m=12
